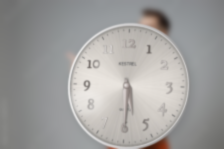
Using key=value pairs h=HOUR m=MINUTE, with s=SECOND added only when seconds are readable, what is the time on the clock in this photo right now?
h=5 m=30
